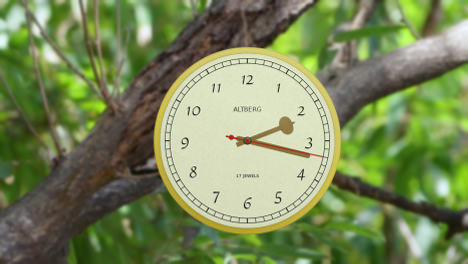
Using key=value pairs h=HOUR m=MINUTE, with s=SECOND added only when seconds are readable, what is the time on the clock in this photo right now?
h=2 m=17 s=17
